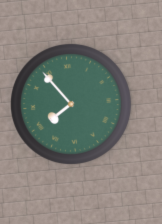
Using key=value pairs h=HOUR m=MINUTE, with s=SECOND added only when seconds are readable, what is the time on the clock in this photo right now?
h=7 m=54
